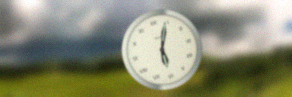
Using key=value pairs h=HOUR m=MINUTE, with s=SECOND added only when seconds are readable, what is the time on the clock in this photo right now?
h=6 m=4
